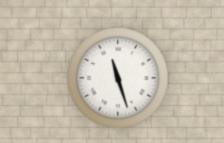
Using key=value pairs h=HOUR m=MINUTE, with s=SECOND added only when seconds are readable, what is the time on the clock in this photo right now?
h=11 m=27
